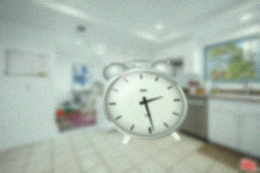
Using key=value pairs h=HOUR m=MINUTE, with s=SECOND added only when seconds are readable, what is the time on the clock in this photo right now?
h=2 m=29
